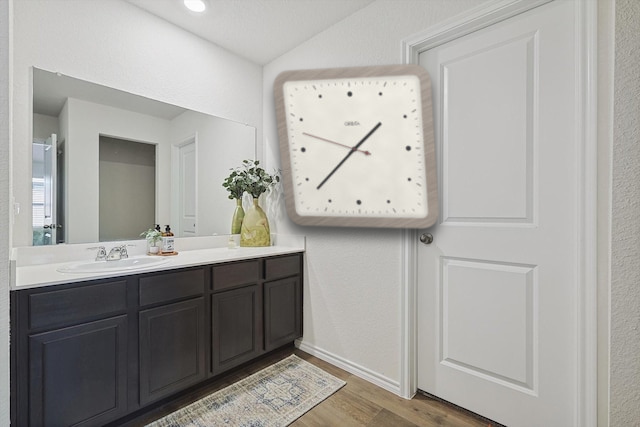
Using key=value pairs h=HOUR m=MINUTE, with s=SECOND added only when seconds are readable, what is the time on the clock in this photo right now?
h=1 m=37 s=48
